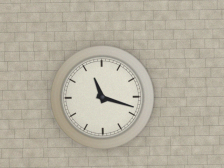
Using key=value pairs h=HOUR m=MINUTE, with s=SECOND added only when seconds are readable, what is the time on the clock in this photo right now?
h=11 m=18
